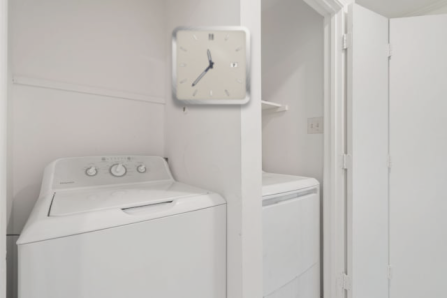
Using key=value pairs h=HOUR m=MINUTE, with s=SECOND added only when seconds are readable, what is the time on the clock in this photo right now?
h=11 m=37
